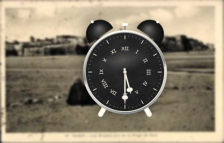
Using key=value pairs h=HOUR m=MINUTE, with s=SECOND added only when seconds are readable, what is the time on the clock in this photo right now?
h=5 m=30
